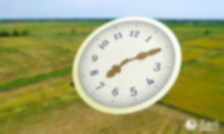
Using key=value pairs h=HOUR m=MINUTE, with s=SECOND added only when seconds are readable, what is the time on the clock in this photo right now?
h=7 m=10
